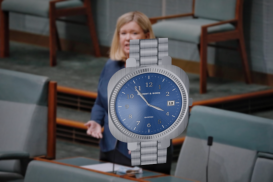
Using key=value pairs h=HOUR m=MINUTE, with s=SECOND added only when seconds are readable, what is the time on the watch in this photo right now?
h=3 m=54
